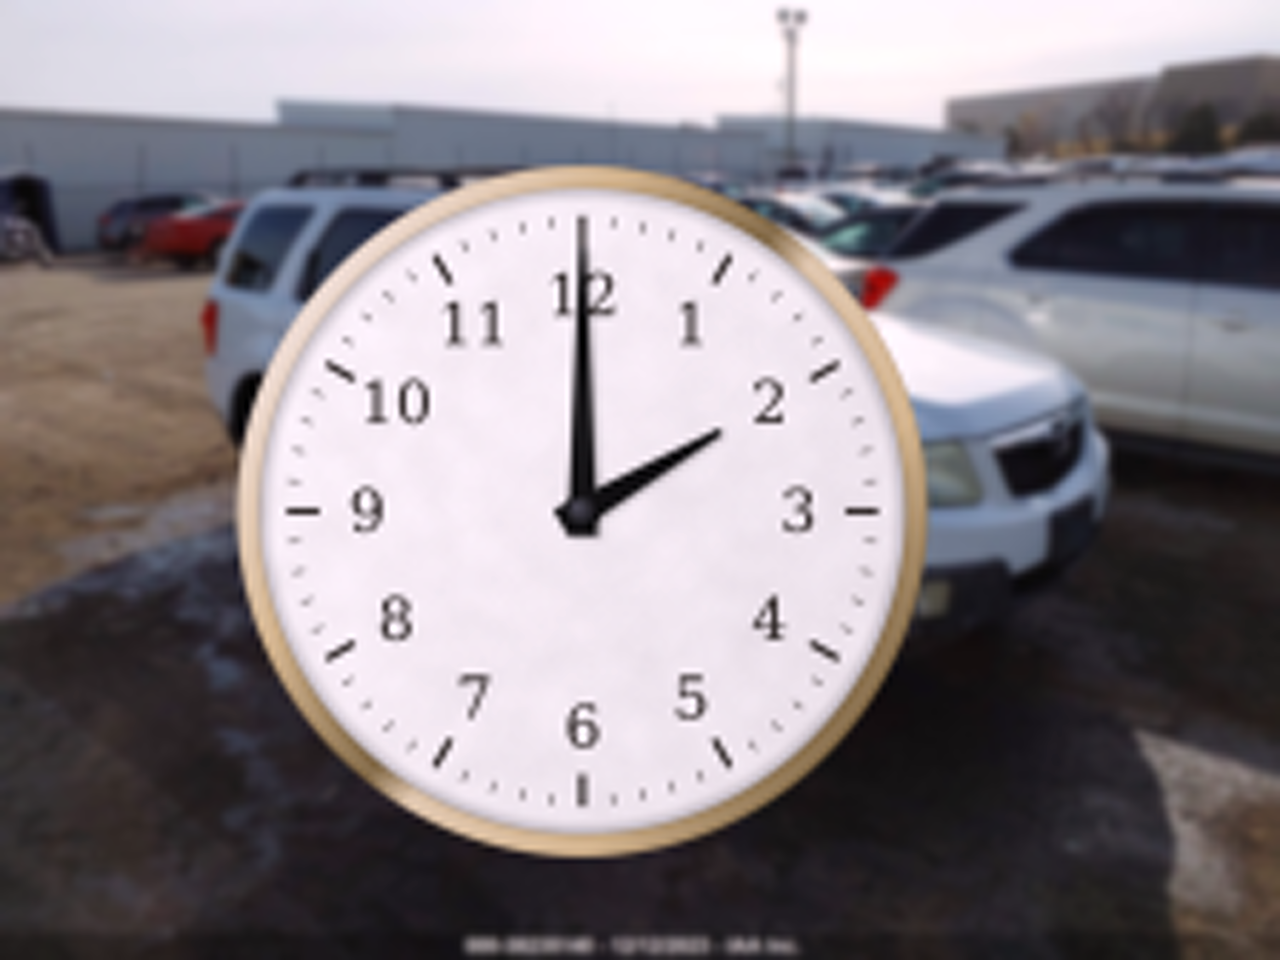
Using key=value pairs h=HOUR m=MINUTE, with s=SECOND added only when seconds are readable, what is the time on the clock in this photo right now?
h=2 m=0
